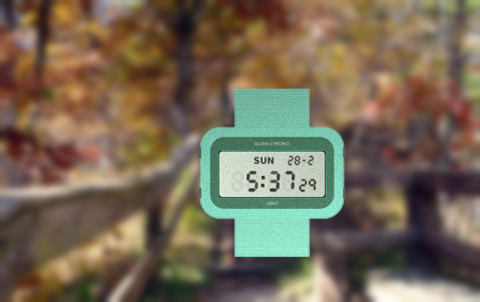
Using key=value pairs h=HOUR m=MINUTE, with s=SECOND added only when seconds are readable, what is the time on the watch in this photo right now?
h=5 m=37 s=29
